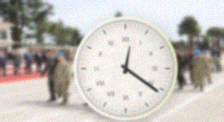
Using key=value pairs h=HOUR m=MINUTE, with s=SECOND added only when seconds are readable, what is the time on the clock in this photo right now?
h=12 m=21
